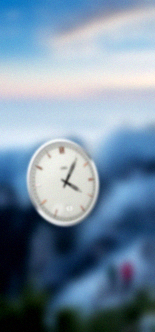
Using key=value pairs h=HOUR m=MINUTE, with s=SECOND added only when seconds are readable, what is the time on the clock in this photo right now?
h=4 m=6
